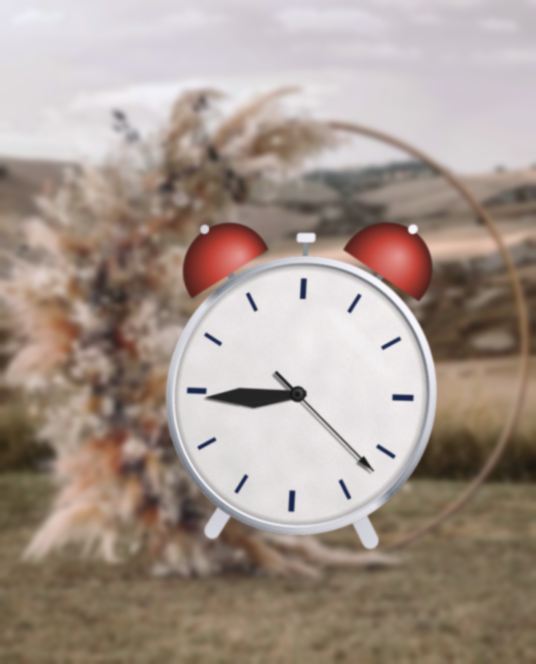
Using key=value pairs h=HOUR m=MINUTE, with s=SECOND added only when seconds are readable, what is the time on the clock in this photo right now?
h=8 m=44 s=22
